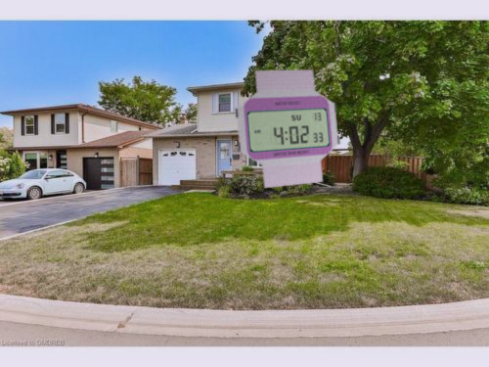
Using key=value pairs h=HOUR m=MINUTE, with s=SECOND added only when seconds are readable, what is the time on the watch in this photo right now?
h=4 m=2
